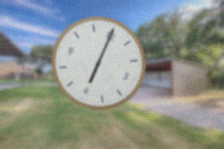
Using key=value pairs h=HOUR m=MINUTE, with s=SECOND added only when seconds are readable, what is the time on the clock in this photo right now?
h=6 m=0
